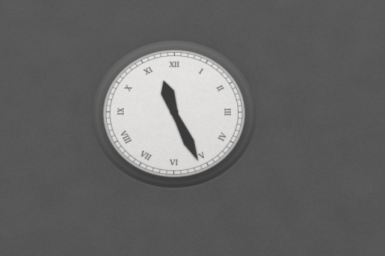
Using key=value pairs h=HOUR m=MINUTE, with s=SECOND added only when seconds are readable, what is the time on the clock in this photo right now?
h=11 m=26
